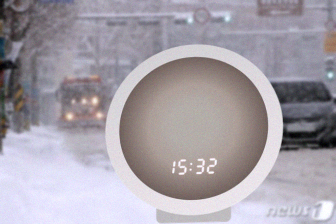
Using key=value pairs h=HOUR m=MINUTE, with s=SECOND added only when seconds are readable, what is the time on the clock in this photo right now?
h=15 m=32
